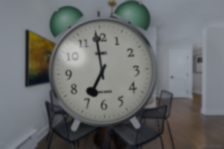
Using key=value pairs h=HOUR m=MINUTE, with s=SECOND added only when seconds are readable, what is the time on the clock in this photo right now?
h=6 m=59
